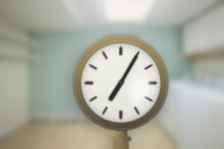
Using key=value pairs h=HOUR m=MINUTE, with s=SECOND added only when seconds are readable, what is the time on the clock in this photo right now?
h=7 m=5
